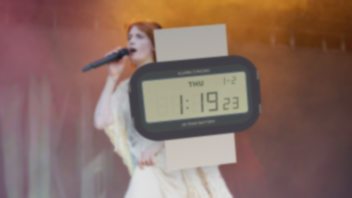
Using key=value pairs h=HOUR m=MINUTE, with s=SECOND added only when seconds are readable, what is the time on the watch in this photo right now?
h=1 m=19 s=23
